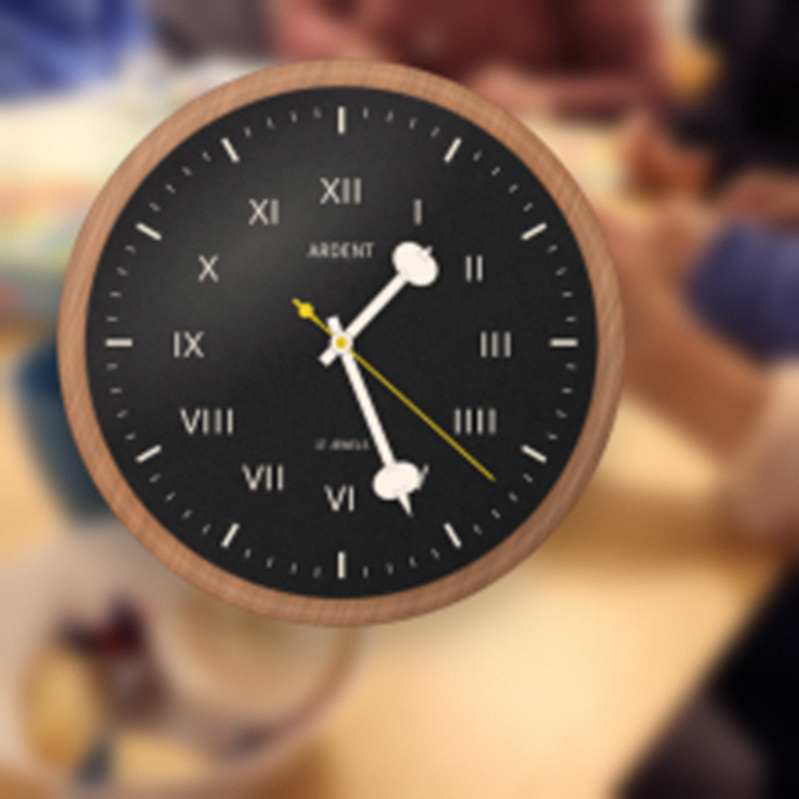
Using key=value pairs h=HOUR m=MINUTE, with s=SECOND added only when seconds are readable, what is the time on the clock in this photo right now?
h=1 m=26 s=22
